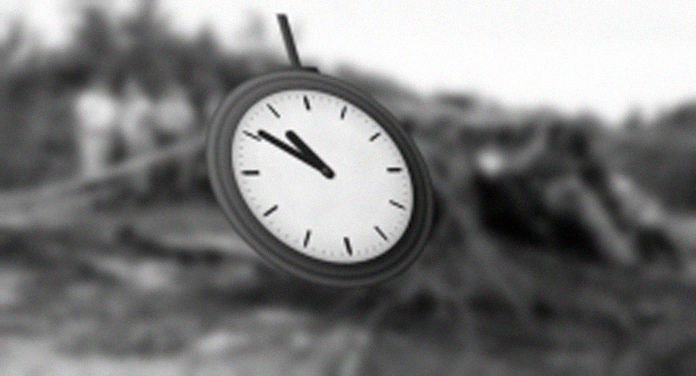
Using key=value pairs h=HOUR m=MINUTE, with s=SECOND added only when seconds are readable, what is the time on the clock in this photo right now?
h=10 m=51
